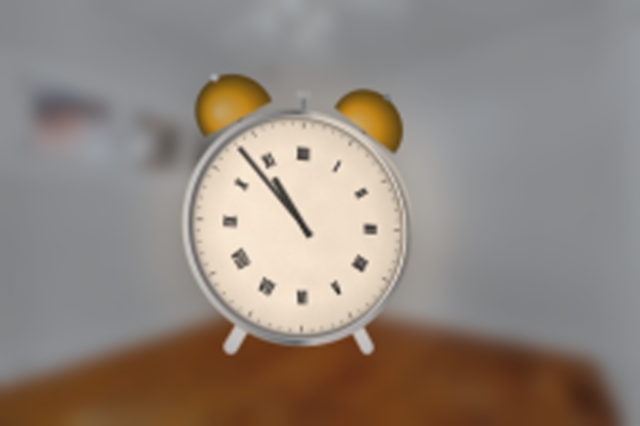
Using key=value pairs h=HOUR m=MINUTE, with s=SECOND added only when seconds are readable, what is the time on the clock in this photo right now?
h=10 m=53
